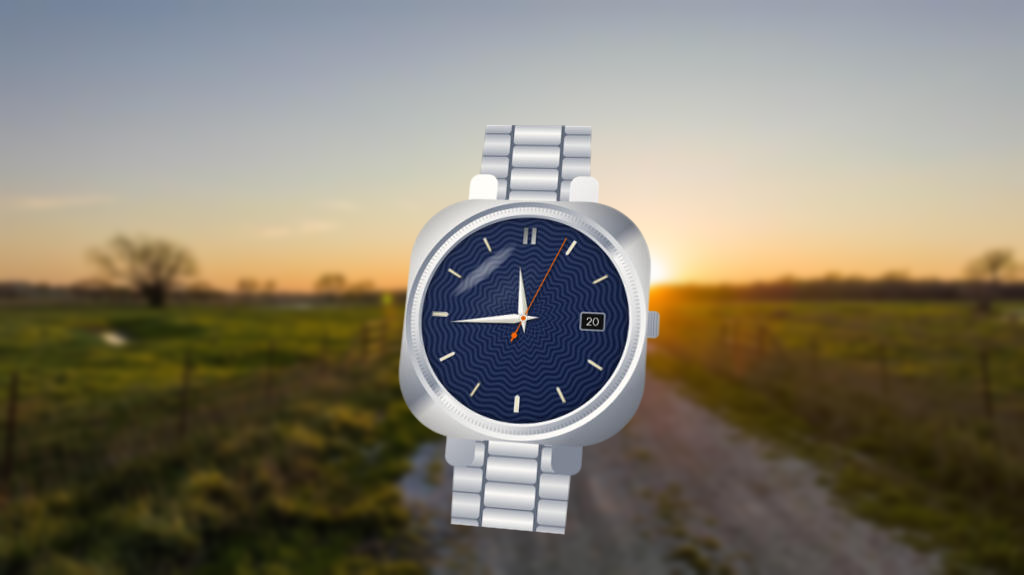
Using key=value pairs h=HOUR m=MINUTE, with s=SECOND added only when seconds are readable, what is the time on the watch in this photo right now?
h=11 m=44 s=4
